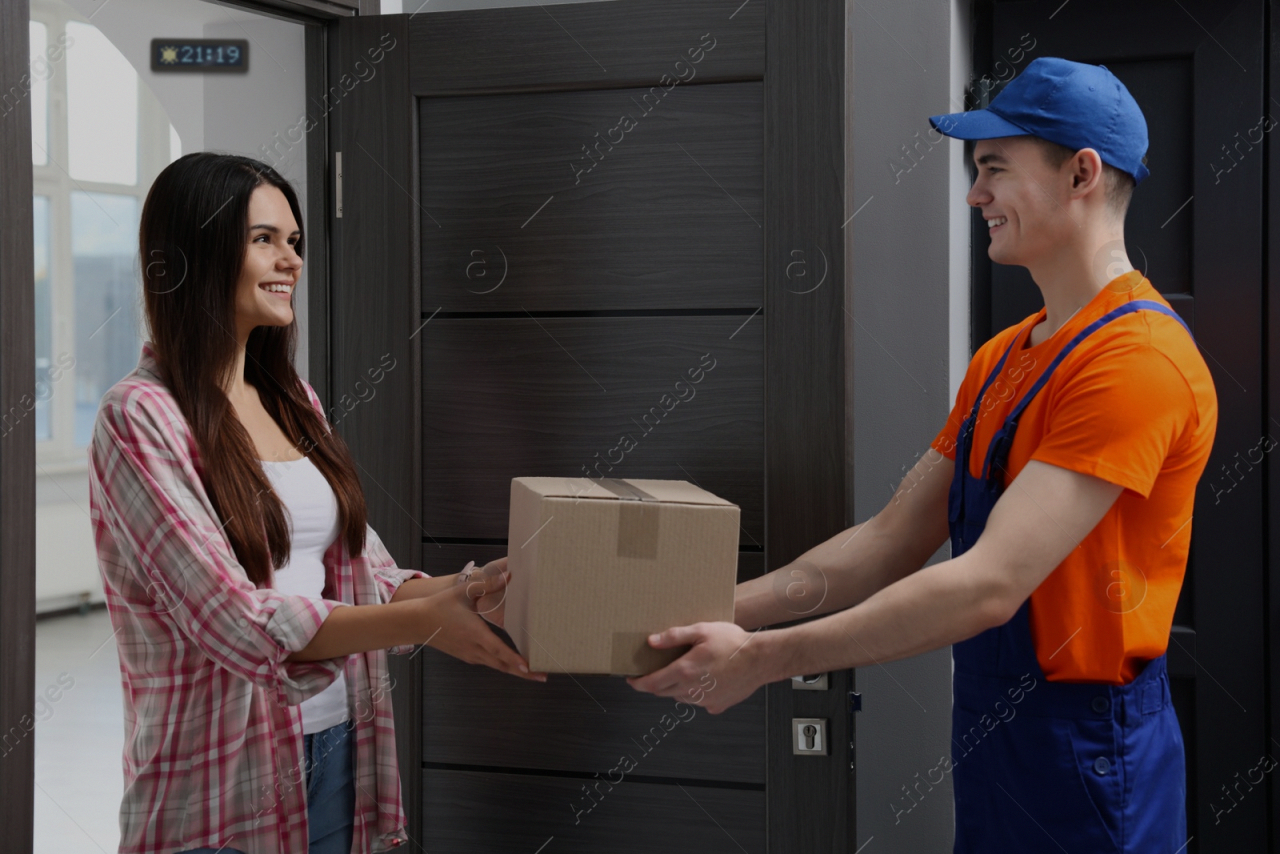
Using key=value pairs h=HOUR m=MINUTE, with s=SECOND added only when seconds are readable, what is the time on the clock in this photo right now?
h=21 m=19
